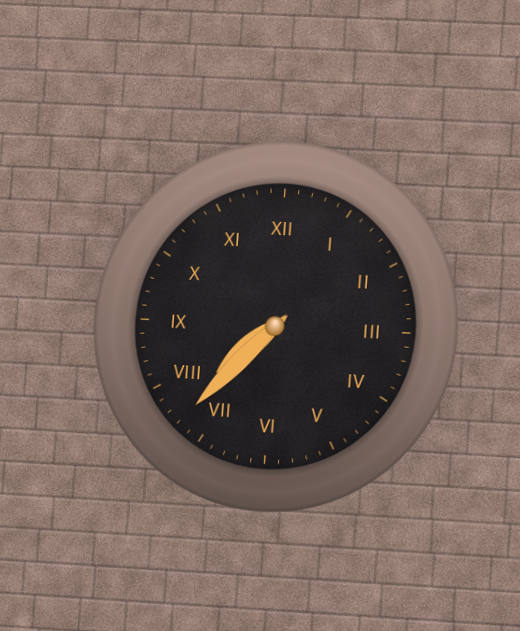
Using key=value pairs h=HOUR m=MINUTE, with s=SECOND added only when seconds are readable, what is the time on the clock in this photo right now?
h=7 m=37
